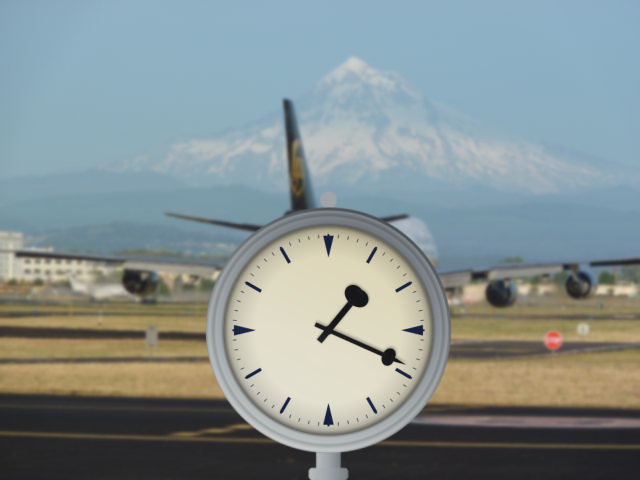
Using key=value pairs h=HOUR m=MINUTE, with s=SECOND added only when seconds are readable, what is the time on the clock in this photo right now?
h=1 m=19
